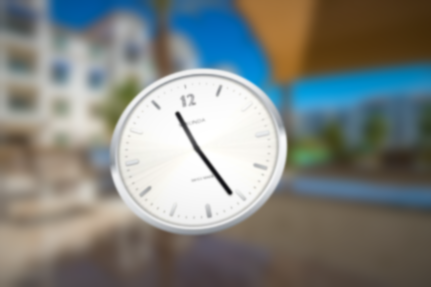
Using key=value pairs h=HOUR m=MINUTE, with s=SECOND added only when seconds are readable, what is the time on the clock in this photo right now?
h=11 m=26
